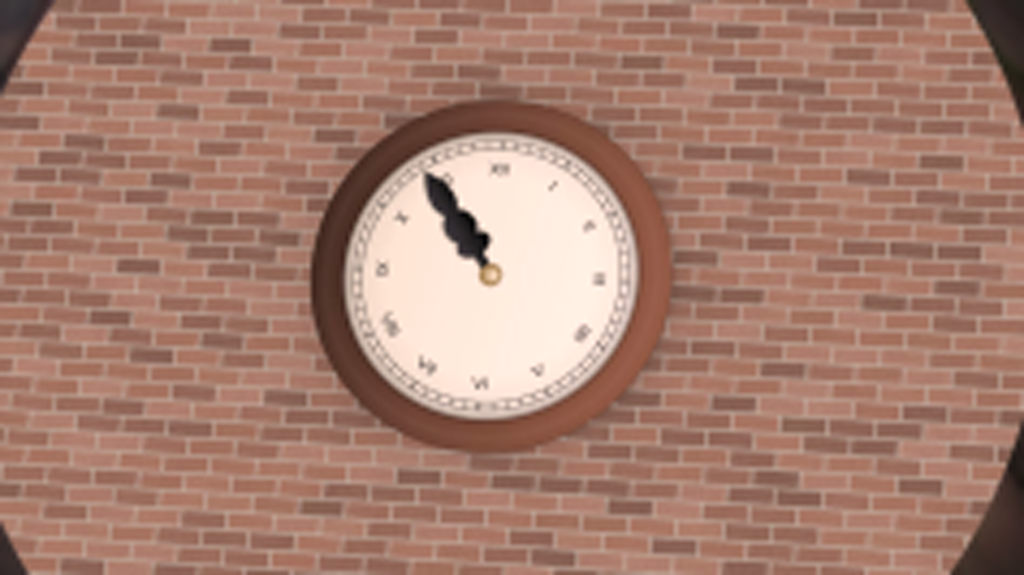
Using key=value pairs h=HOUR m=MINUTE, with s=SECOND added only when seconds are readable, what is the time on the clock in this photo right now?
h=10 m=54
